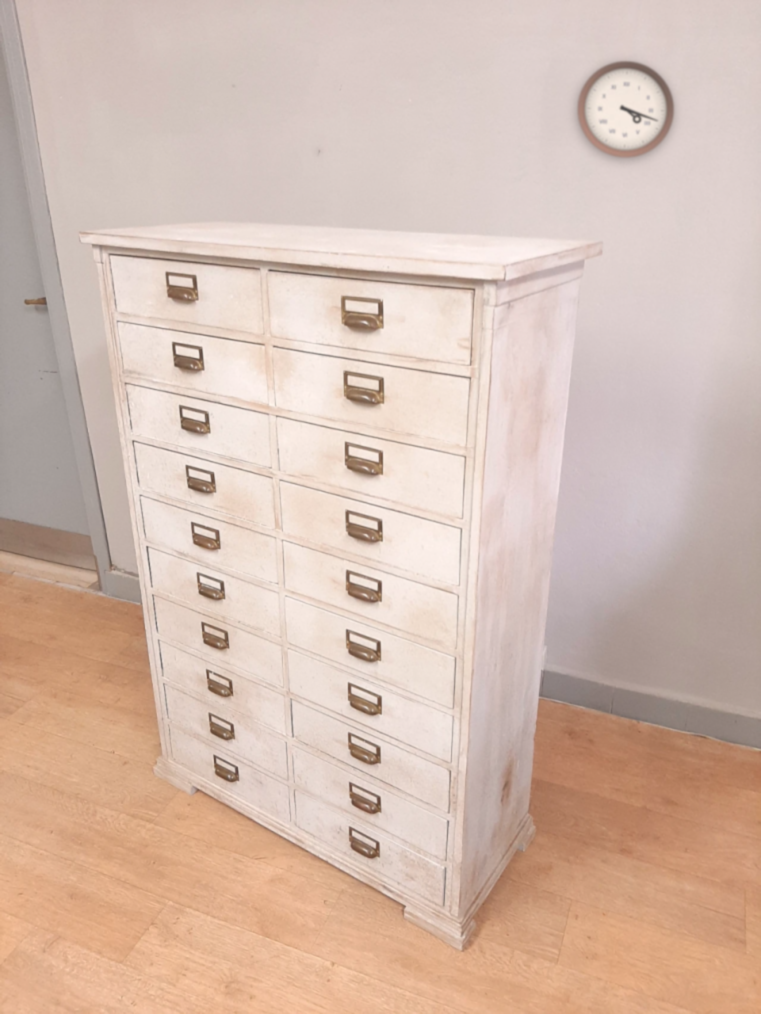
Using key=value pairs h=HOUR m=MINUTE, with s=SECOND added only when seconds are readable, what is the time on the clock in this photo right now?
h=4 m=18
